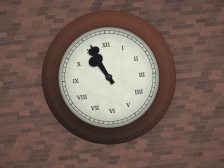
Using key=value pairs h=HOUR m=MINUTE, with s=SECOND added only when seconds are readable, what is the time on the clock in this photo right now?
h=10 m=56
